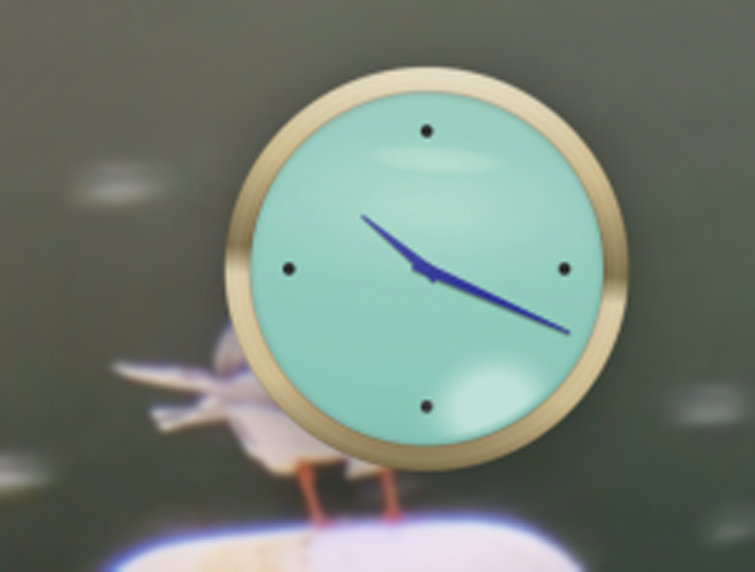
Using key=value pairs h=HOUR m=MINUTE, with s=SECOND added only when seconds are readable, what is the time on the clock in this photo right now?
h=10 m=19
